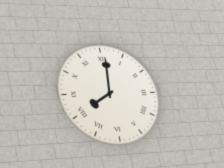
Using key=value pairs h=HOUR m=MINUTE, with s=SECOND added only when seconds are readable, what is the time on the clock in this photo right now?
h=8 m=1
